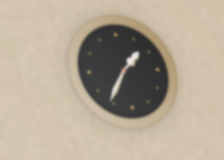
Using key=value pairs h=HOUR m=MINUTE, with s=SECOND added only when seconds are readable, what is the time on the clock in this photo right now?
h=1 m=36
